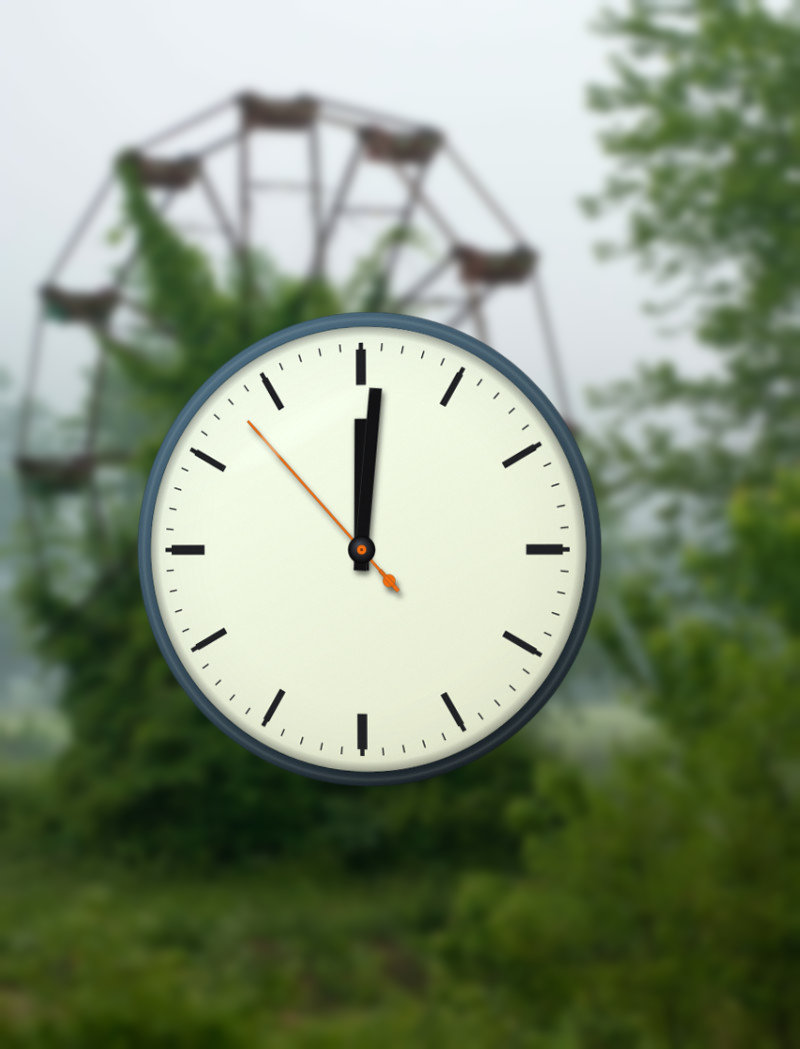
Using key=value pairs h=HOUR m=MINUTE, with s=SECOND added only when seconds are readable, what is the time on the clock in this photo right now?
h=12 m=0 s=53
